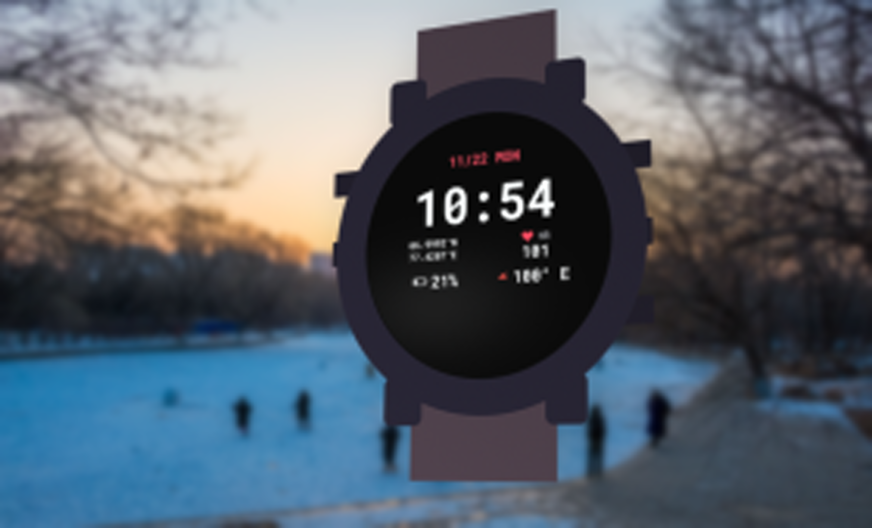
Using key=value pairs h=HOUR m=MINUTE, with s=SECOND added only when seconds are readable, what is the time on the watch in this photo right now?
h=10 m=54
